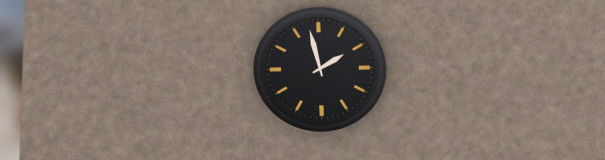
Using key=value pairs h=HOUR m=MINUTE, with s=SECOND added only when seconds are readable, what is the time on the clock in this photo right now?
h=1 m=58
